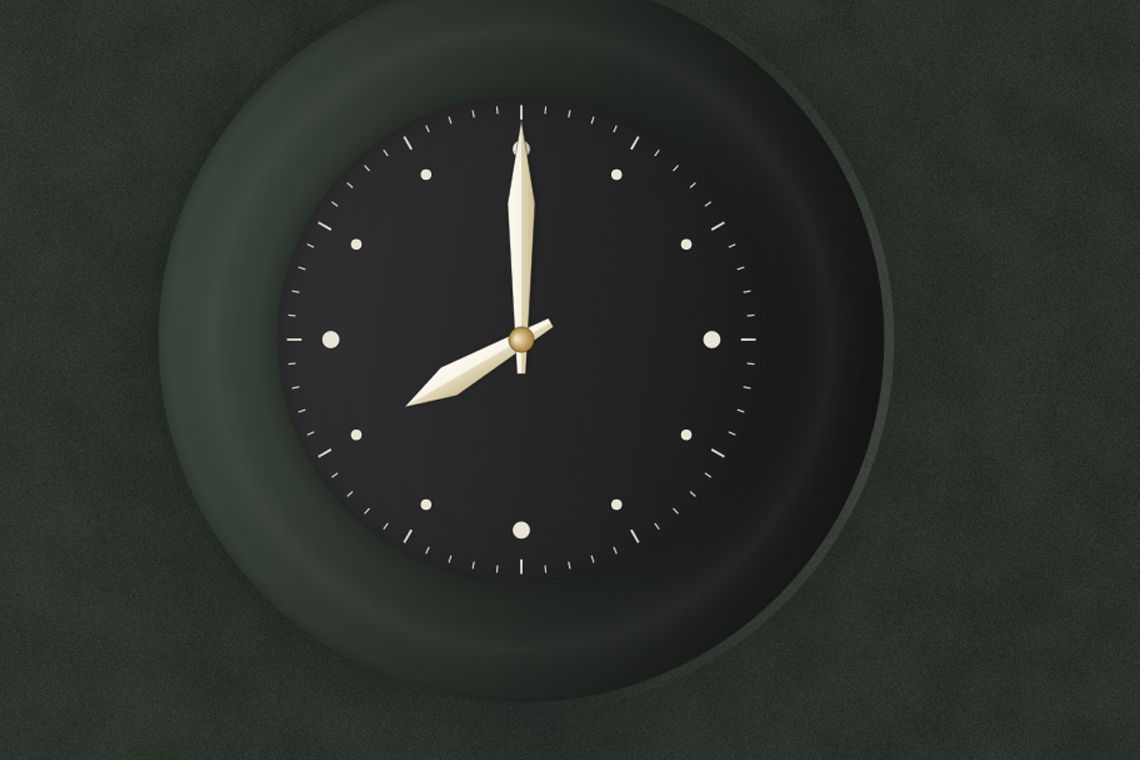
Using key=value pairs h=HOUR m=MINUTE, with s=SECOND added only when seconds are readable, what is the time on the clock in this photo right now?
h=8 m=0
